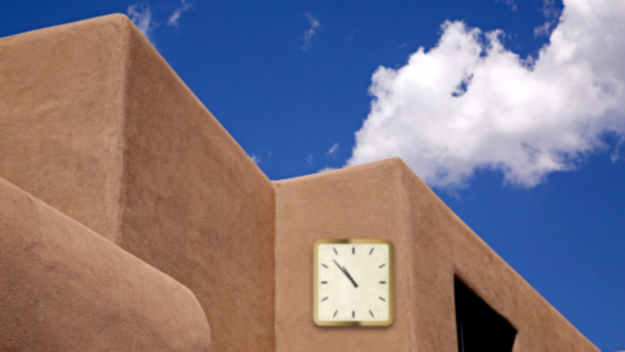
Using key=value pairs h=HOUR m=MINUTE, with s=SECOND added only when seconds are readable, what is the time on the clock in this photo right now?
h=10 m=53
